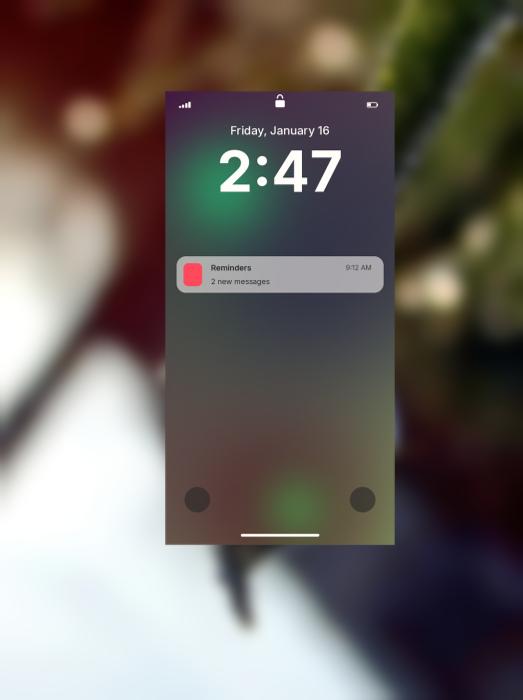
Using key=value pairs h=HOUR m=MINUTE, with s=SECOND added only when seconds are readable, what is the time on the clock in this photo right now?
h=2 m=47
